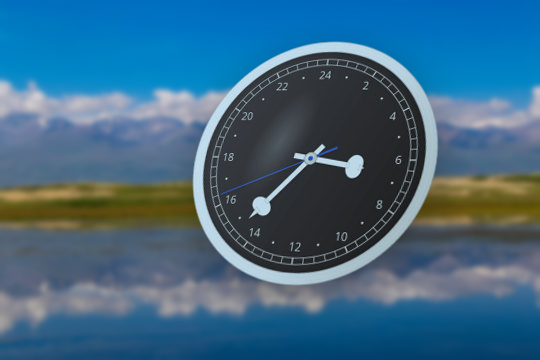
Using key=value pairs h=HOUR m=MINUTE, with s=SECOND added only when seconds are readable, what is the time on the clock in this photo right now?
h=6 m=36 s=41
